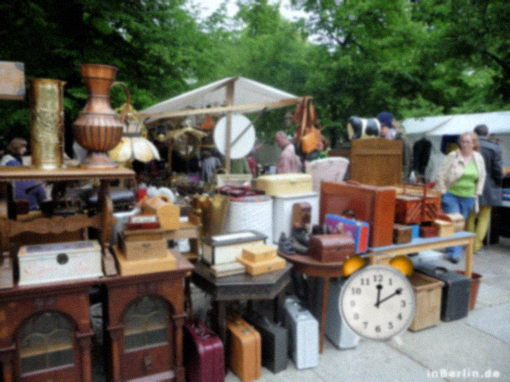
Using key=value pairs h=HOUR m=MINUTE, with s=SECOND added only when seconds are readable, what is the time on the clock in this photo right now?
h=12 m=10
